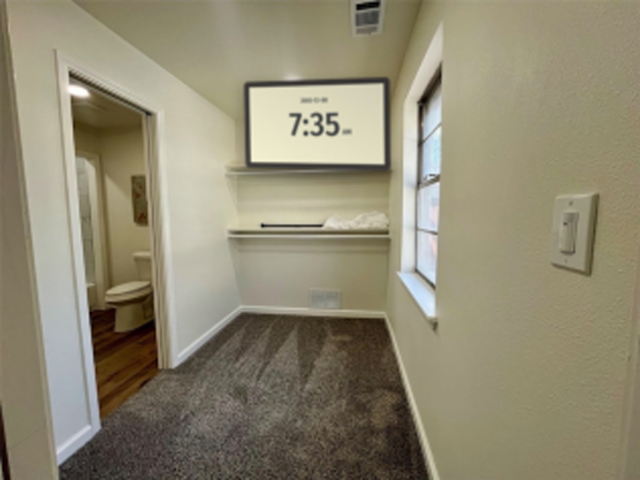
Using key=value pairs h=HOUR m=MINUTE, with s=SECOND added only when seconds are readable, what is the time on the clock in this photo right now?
h=7 m=35
